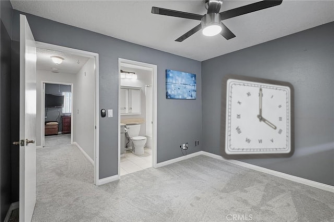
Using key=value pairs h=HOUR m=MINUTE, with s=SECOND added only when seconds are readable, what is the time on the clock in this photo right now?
h=4 m=0
